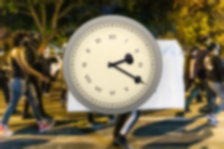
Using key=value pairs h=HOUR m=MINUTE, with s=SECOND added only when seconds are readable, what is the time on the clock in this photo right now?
h=2 m=20
